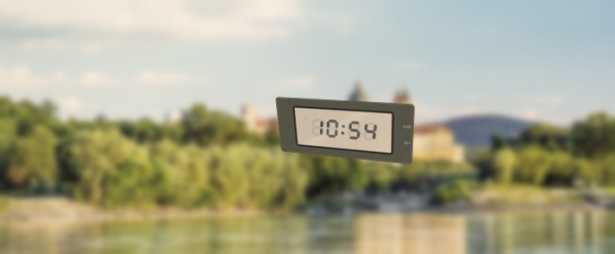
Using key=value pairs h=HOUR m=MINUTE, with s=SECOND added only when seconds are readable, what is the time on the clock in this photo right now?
h=10 m=54
